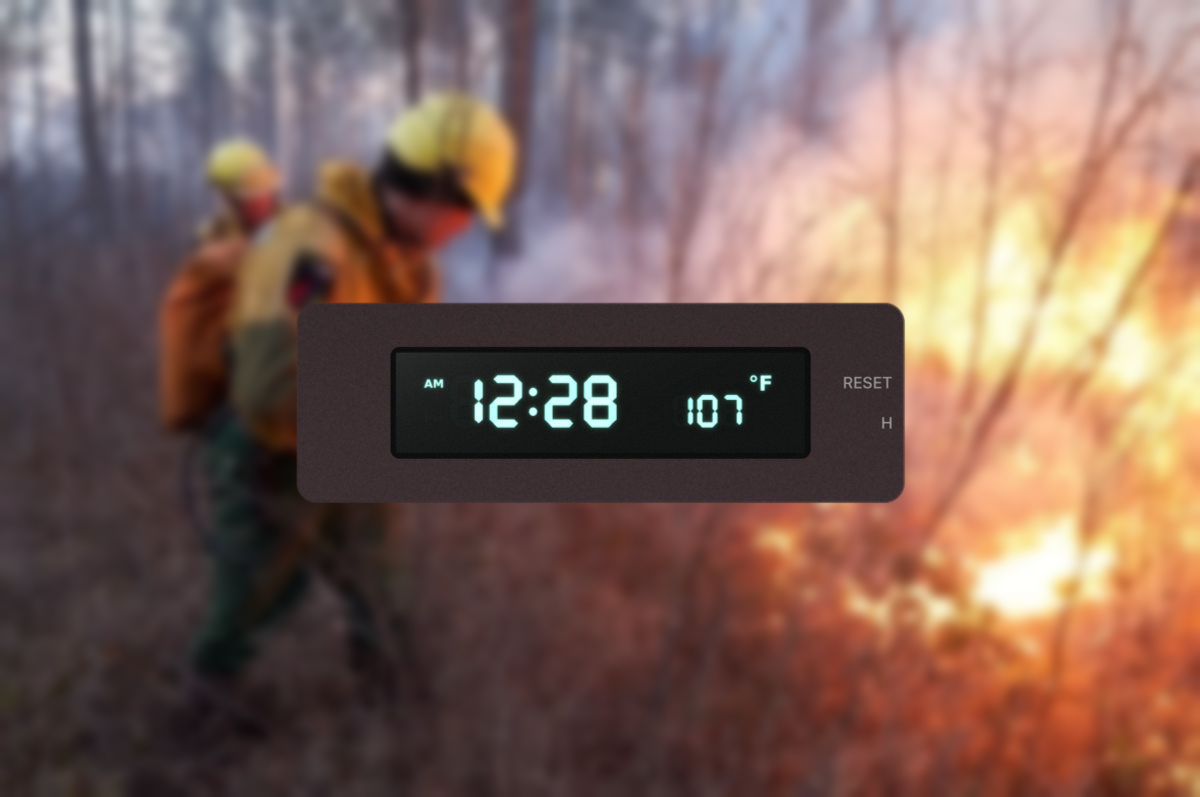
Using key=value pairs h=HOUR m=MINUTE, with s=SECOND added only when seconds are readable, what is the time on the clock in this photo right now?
h=12 m=28
